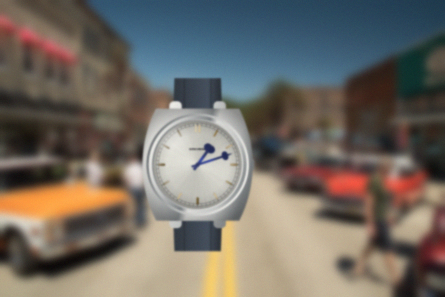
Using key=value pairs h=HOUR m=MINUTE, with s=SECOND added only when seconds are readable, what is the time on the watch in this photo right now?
h=1 m=12
